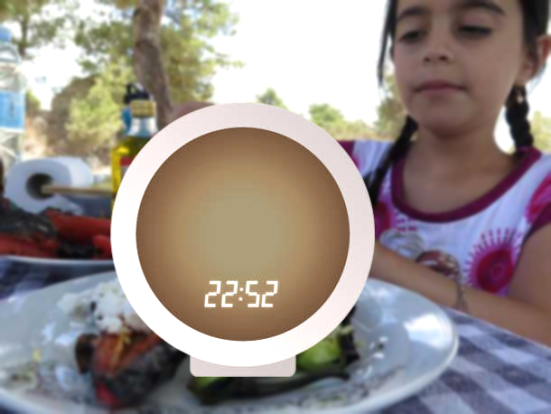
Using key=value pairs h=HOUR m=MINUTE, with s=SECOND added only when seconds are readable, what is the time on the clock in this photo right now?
h=22 m=52
